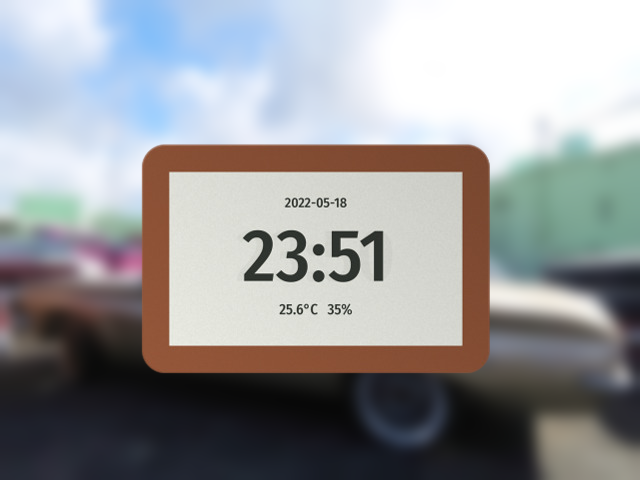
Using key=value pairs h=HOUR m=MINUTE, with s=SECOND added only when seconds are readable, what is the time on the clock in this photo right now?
h=23 m=51
